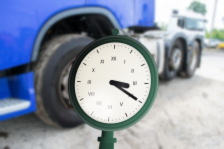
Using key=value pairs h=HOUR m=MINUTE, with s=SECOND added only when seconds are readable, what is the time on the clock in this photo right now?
h=3 m=20
